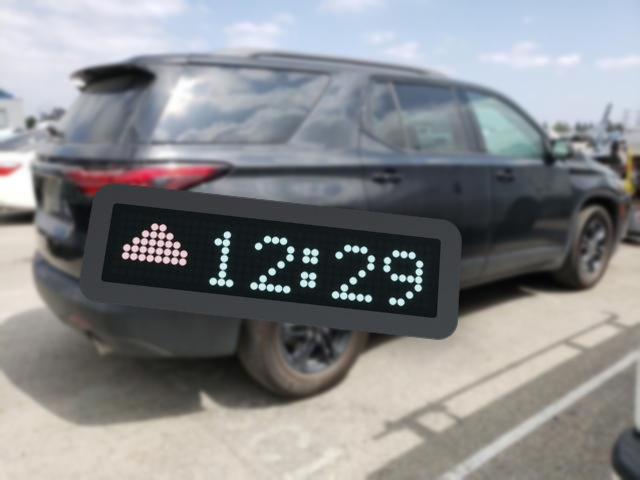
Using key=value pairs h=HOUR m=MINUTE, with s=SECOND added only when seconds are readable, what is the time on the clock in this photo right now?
h=12 m=29
